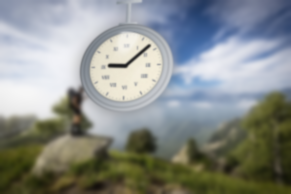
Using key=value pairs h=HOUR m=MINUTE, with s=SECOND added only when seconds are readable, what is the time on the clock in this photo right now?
h=9 m=8
